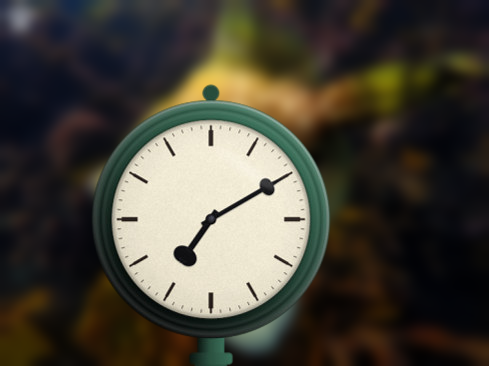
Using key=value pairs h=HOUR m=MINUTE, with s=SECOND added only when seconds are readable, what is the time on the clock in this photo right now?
h=7 m=10
